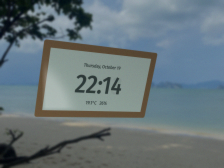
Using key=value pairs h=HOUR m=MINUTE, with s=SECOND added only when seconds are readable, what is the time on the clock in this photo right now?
h=22 m=14
